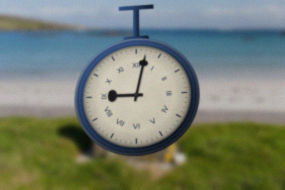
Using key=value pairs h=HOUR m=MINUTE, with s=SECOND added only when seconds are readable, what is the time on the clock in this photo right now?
h=9 m=2
